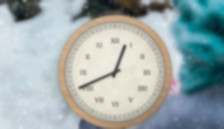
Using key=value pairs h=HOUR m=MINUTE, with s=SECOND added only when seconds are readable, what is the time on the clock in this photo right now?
h=12 m=41
